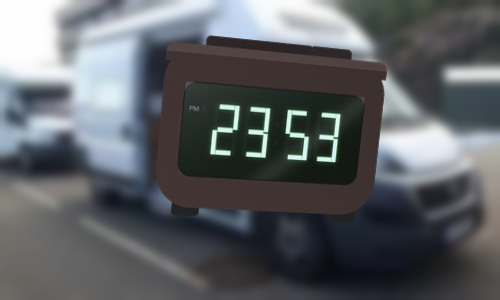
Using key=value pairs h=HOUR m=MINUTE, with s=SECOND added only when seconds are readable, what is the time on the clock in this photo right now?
h=23 m=53
